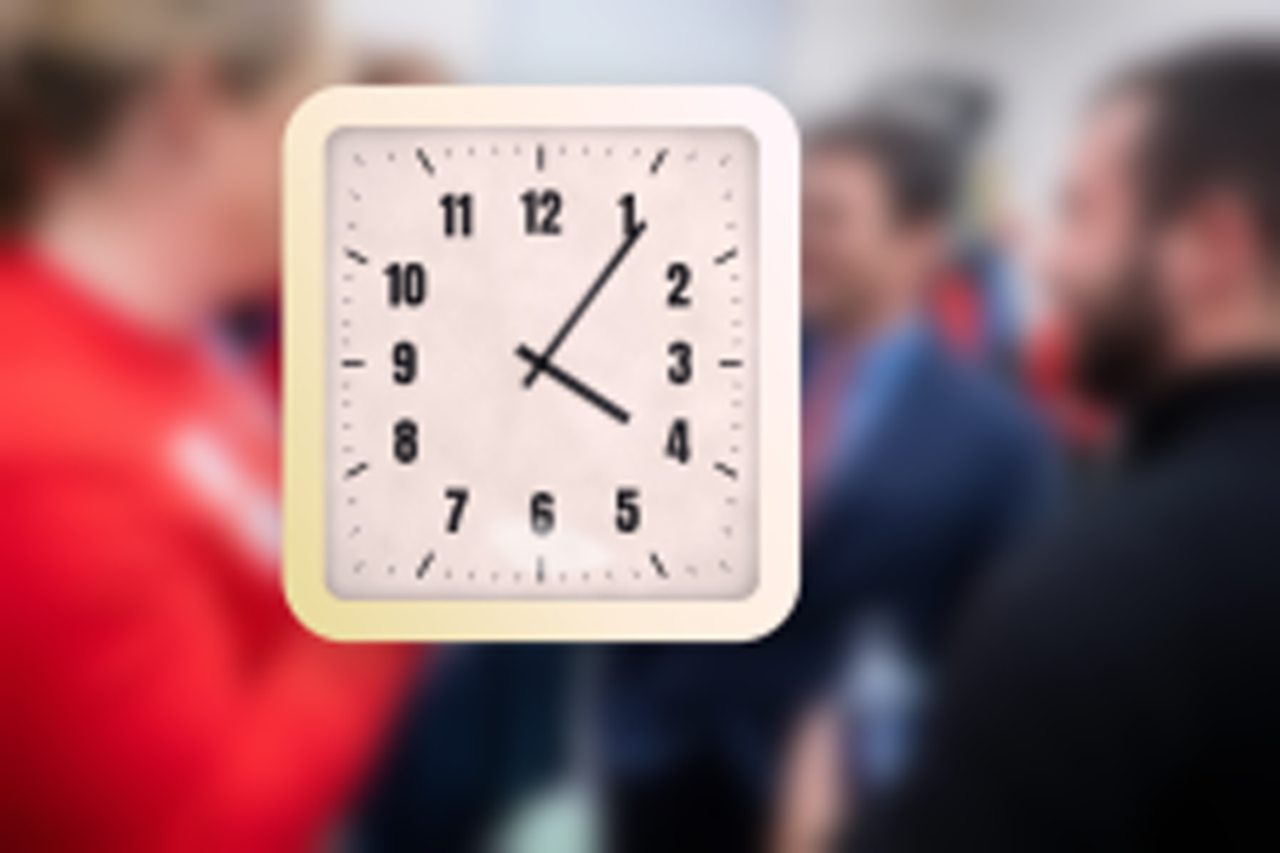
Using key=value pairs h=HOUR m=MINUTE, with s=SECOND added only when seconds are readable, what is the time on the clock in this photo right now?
h=4 m=6
